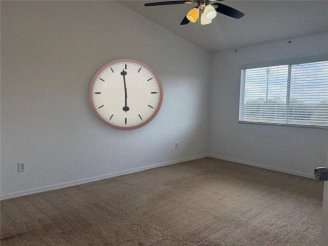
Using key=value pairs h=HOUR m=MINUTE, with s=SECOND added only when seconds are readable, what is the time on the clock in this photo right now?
h=5 m=59
